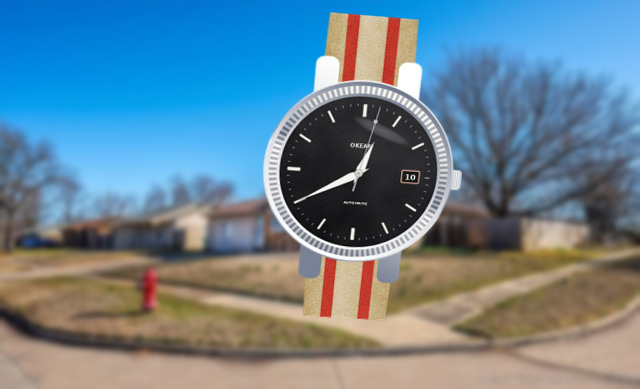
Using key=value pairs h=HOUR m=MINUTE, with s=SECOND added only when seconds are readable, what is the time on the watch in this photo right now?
h=12 m=40 s=2
